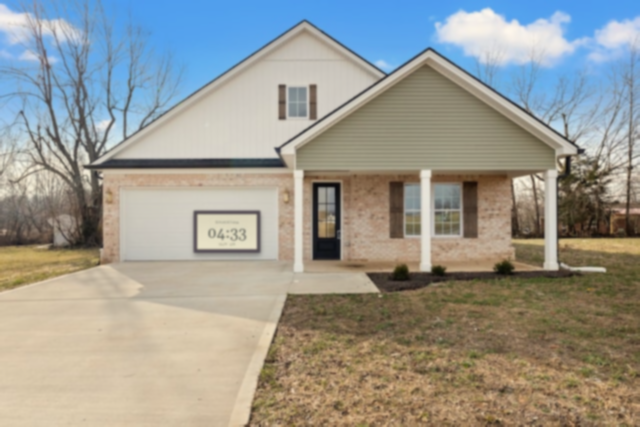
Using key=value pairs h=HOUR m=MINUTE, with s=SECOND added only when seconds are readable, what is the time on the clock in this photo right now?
h=4 m=33
